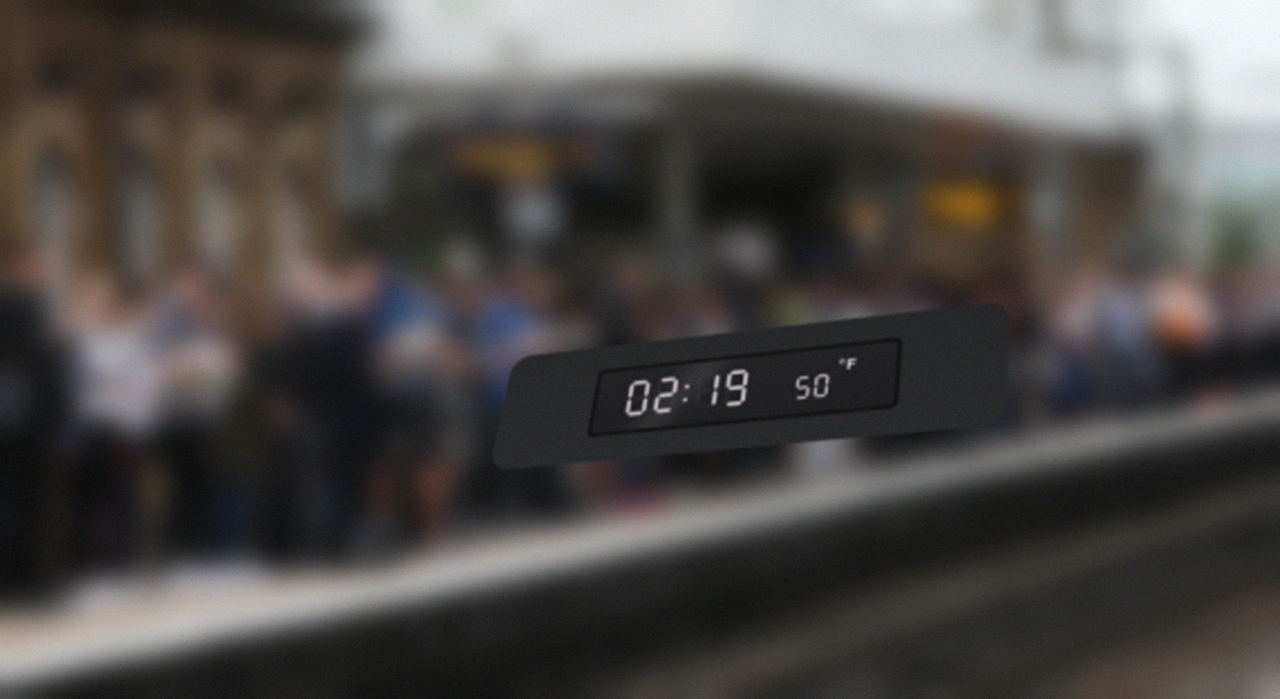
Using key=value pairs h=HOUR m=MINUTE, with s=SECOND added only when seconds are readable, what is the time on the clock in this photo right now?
h=2 m=19
